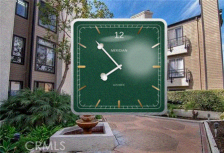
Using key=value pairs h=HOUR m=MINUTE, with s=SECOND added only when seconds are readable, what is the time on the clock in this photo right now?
h=7 m=53
